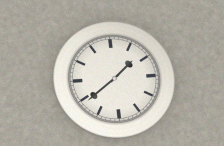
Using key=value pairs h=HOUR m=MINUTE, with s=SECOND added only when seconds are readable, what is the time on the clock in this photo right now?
h=1 m=39
